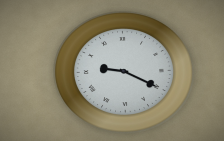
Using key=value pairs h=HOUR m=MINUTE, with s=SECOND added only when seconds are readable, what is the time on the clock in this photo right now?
h=9 m=20
